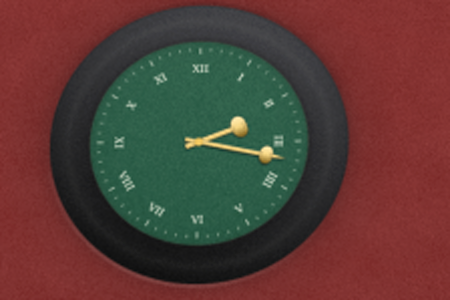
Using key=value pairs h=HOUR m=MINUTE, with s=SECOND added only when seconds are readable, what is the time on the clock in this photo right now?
h=2 m=17
